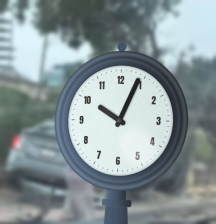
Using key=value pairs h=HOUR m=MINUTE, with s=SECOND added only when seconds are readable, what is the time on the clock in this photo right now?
h=10 m=4
